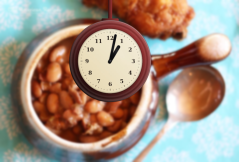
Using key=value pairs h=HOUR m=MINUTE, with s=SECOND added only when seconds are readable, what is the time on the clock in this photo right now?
h=1 m=2
